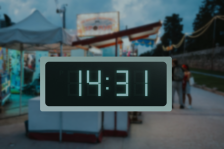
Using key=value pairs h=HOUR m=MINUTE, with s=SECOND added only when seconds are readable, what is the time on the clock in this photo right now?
h=14 m=31
